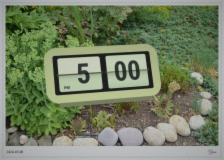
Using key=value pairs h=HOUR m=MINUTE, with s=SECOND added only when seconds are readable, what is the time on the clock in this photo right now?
h=5 m=0
